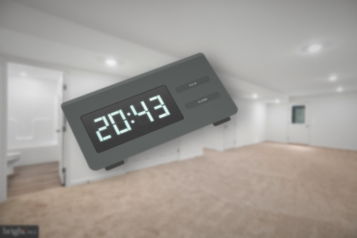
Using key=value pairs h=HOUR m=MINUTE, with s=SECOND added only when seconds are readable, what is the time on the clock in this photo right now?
h=20 m=43
